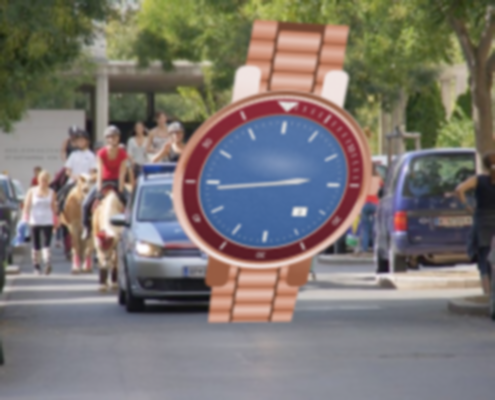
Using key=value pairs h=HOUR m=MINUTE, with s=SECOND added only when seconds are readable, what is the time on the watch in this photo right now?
h=2 m=44
